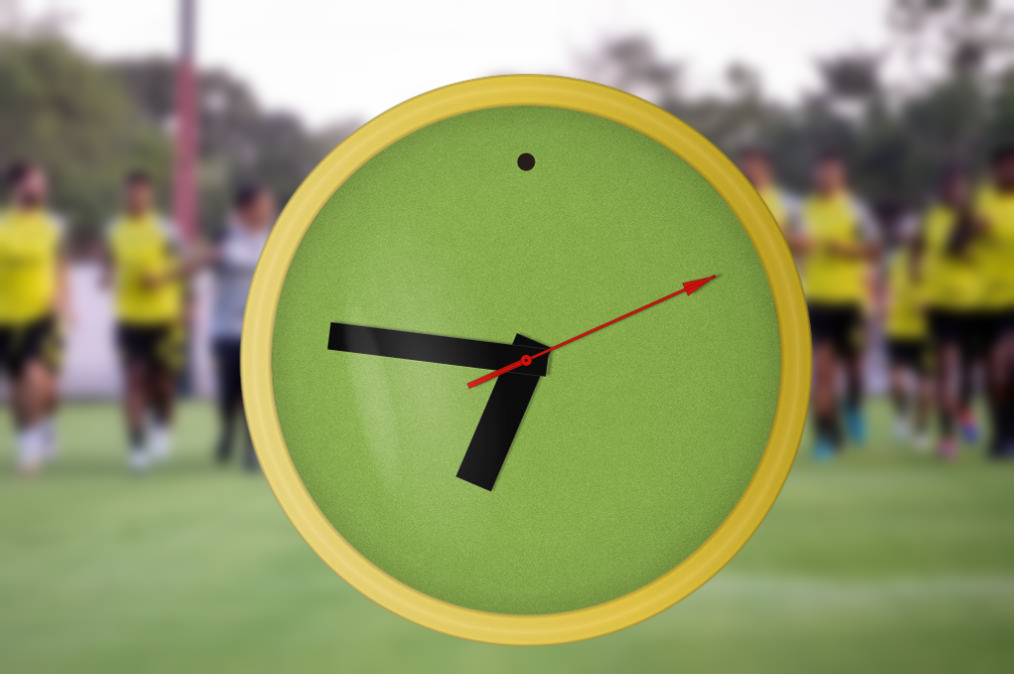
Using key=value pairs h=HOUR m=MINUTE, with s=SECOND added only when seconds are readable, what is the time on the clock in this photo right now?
h=6 m=46 s=11
